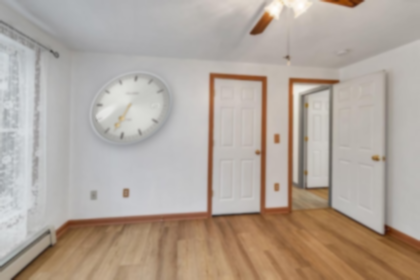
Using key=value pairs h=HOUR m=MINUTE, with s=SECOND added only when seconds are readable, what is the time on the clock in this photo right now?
h=6 m=33
